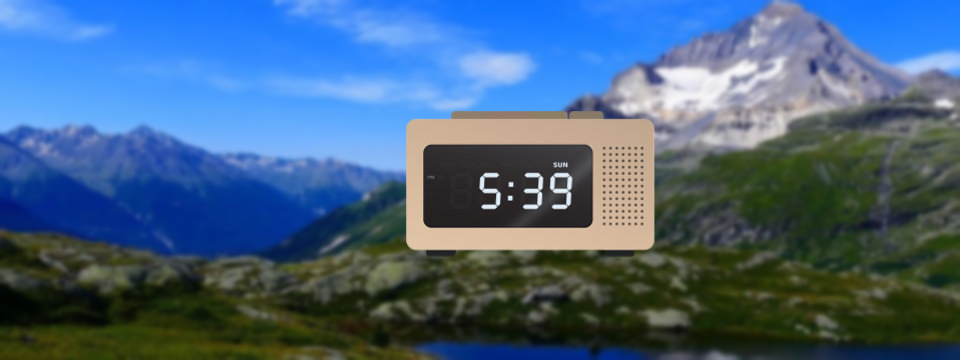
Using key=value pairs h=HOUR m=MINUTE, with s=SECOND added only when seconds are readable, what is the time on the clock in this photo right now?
h=5 m=39
